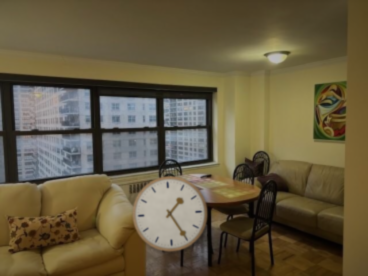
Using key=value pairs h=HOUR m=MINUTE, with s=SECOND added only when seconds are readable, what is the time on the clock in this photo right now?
h=1 m=25
